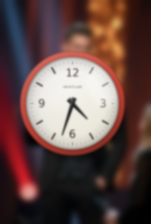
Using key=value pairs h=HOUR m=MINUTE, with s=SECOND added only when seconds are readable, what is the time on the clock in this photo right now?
h=4 m=33
